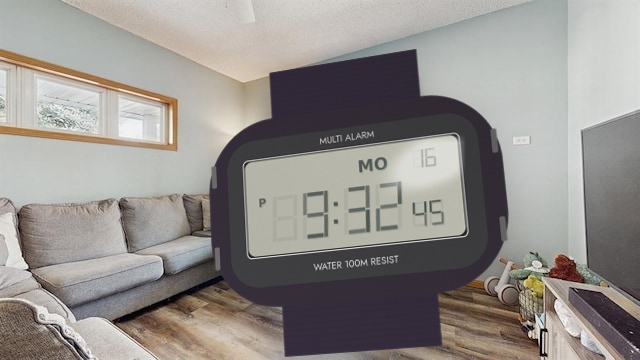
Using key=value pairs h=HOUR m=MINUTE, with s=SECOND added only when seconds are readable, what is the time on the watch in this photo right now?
h=9 m=32 s=45
